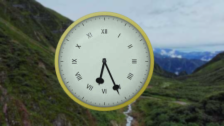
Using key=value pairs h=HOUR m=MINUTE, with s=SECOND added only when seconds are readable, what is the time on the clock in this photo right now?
h=6 m=26
